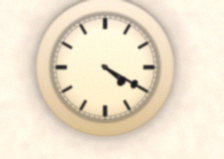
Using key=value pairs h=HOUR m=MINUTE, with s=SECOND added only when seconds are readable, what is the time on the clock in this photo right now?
h=4 m=20
